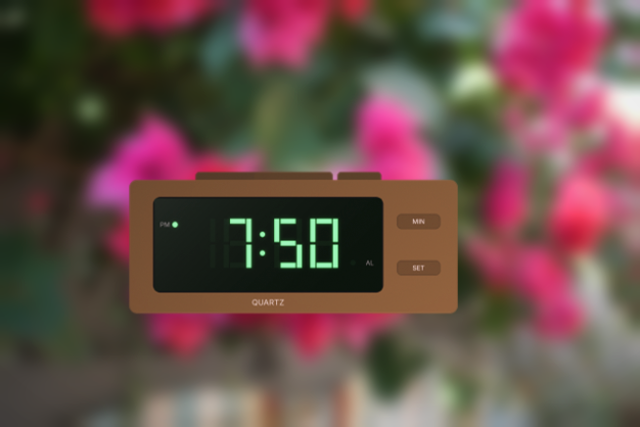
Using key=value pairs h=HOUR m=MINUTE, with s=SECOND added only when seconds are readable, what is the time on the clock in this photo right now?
h=7 m=50
